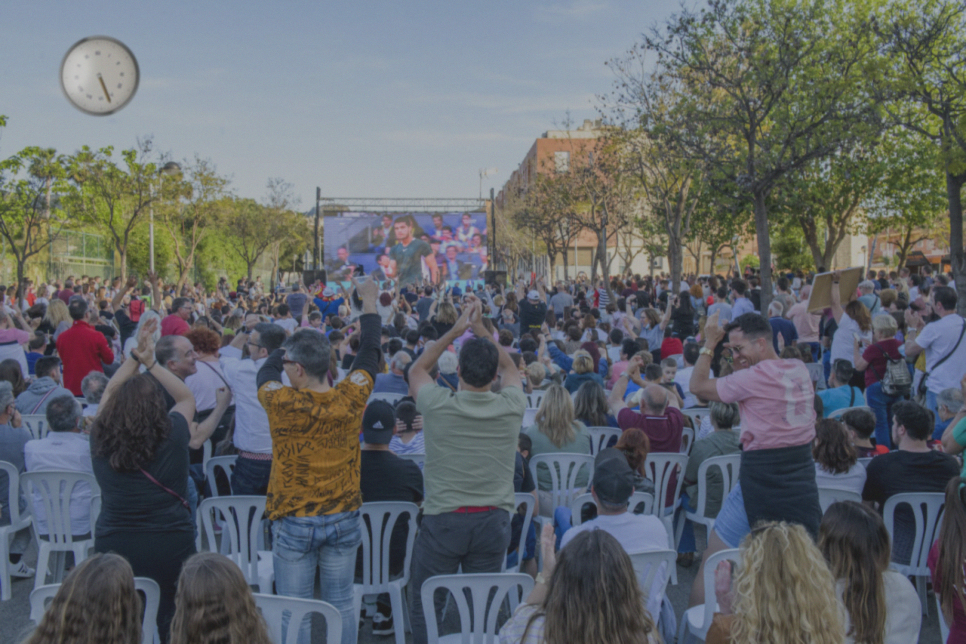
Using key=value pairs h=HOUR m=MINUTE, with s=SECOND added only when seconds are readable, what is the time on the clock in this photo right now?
h=5 m=27
